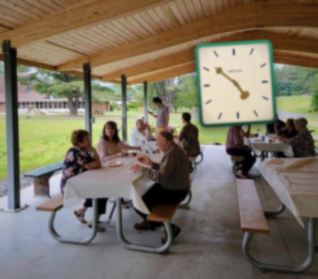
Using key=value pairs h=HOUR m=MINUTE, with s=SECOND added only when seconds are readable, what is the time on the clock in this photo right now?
h=4 m=52
